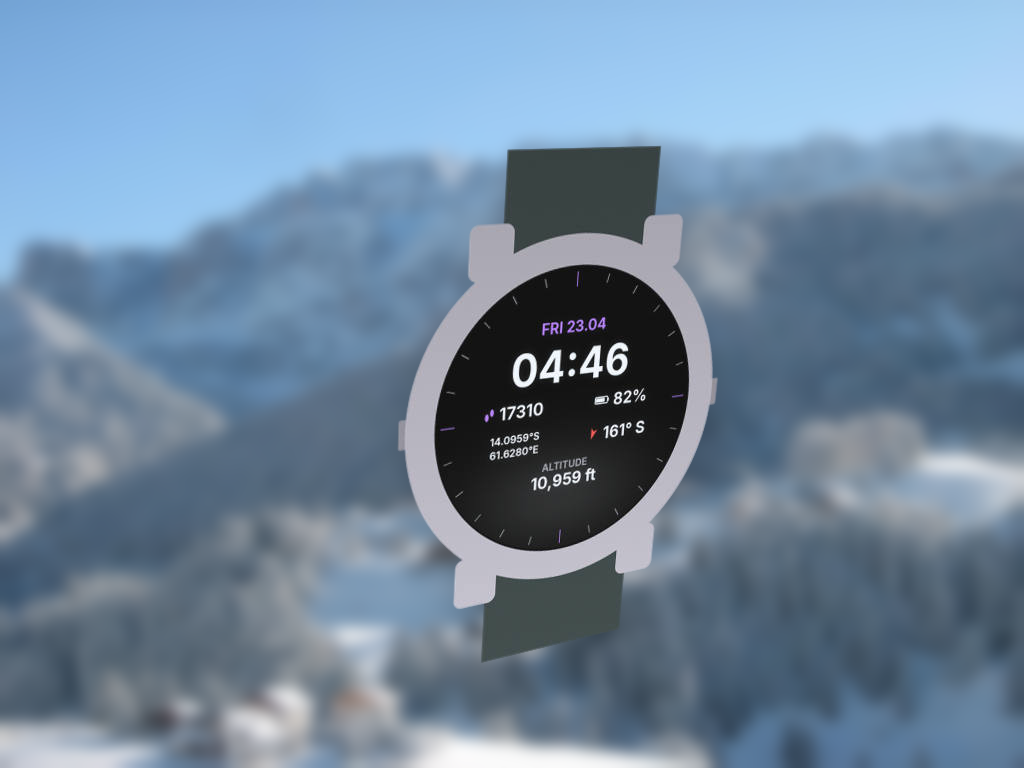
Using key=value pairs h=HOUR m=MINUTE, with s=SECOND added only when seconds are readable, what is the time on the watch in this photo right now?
h=4 m=46
